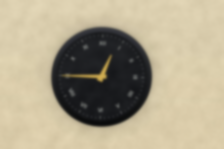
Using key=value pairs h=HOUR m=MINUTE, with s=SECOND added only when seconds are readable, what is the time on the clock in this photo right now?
h=12 m=45
